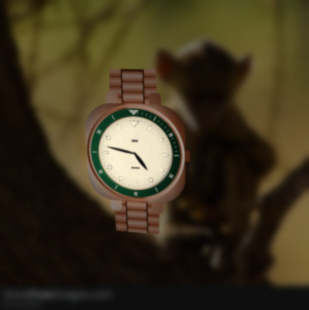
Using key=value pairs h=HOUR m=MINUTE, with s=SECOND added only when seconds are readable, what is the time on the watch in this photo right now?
h=4 m=47
